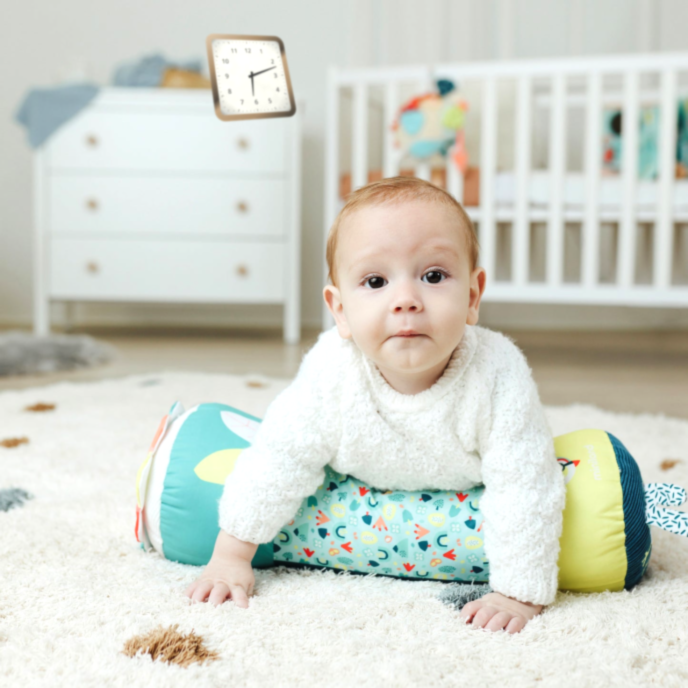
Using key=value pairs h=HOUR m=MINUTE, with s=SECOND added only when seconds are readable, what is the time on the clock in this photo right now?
h=6 m=12
